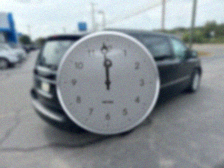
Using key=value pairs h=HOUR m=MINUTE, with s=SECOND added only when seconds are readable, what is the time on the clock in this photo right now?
h=11 m=59
